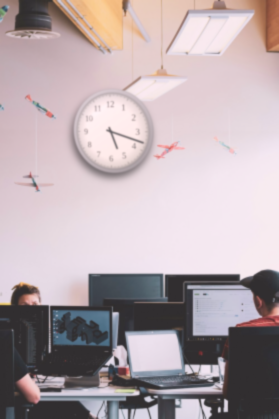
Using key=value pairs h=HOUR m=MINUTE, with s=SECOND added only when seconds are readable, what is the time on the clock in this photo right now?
h=5 m=18
